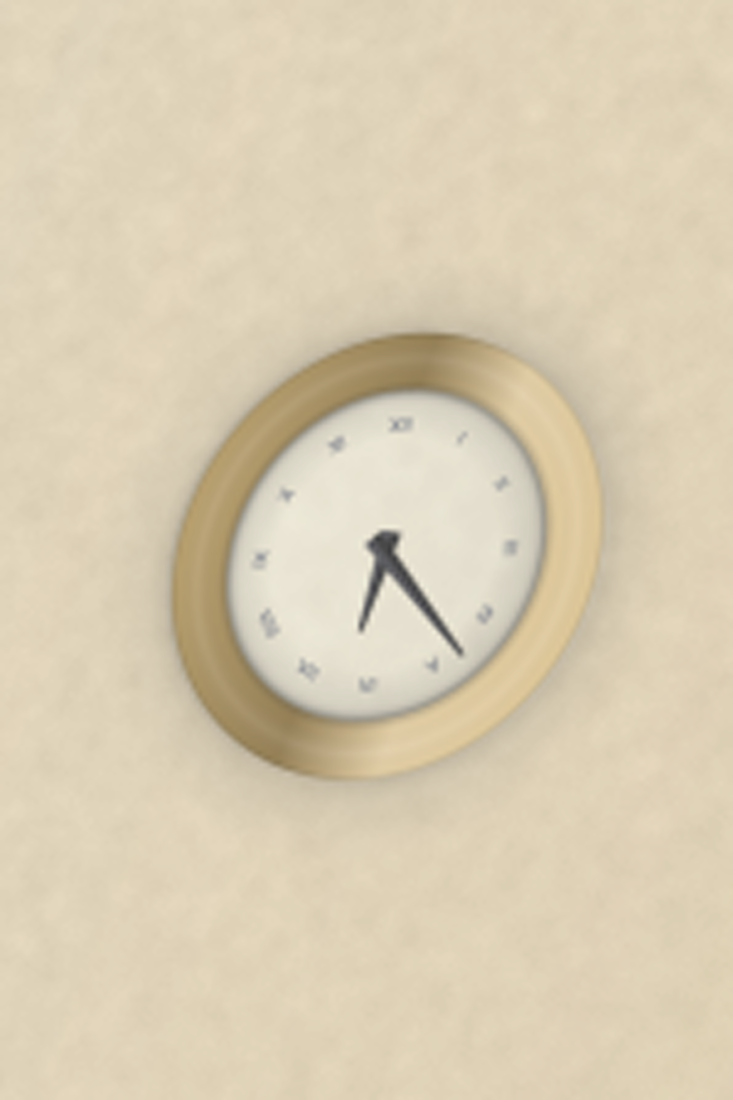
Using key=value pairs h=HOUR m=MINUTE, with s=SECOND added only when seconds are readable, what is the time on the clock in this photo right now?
h=6 m=23
